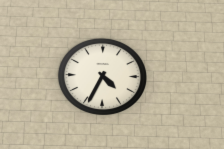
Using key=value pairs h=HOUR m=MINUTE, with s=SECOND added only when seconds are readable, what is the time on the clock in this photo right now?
h=4 m=34
